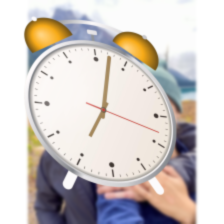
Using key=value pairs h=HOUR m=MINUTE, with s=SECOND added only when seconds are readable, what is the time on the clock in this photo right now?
h=7 m=2 s=18
